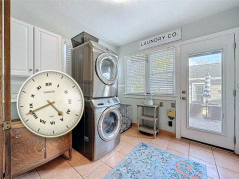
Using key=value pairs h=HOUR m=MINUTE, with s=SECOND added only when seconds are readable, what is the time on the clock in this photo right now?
h=4 m=42
